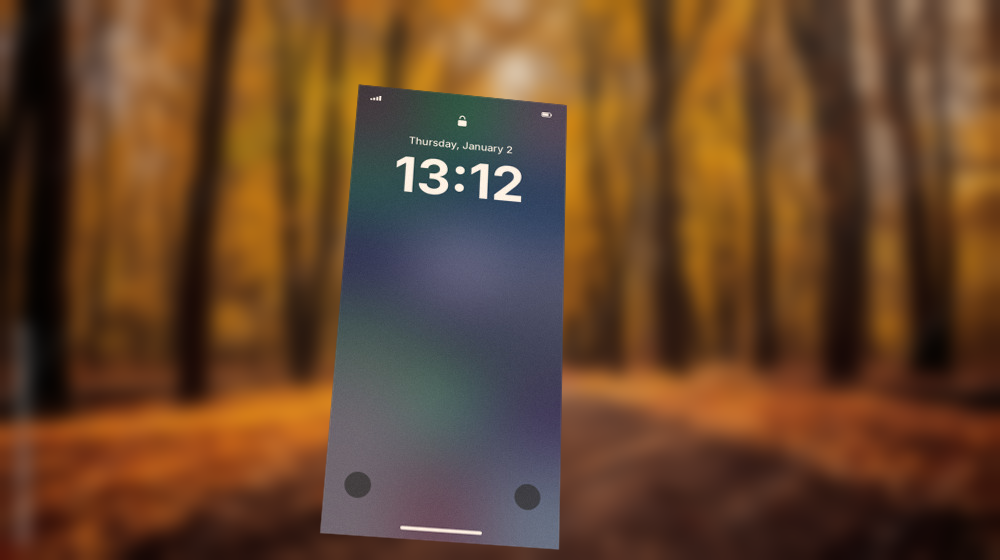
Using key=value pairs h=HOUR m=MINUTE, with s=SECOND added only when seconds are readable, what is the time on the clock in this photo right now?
h=13 m=12
